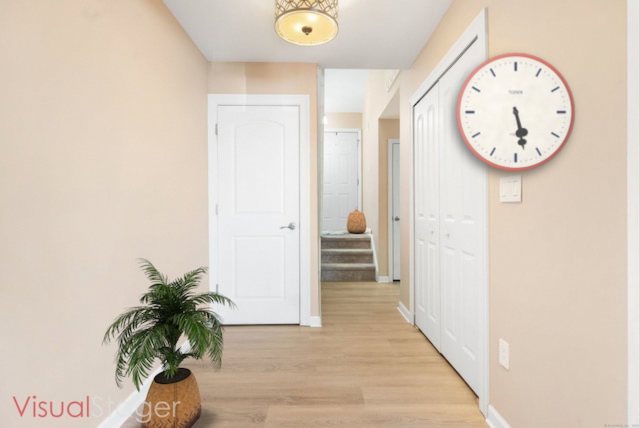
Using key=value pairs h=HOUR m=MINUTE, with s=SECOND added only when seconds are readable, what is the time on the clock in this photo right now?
h=5 m=28
